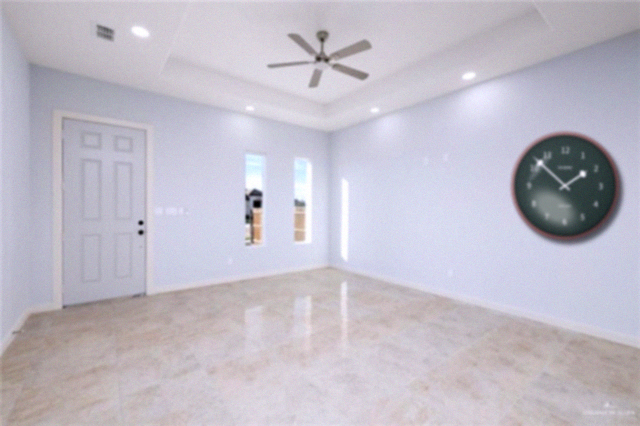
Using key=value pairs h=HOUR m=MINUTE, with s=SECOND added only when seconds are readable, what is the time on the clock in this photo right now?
h=1 m=52
